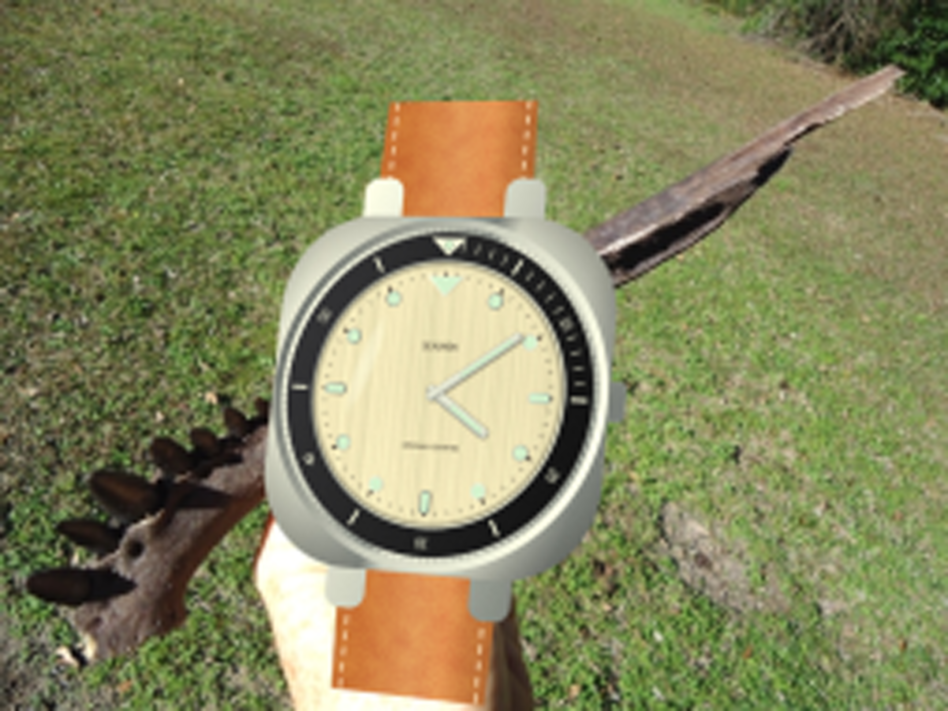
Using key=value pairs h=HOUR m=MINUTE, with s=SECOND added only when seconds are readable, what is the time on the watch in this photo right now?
h=4 m=9
